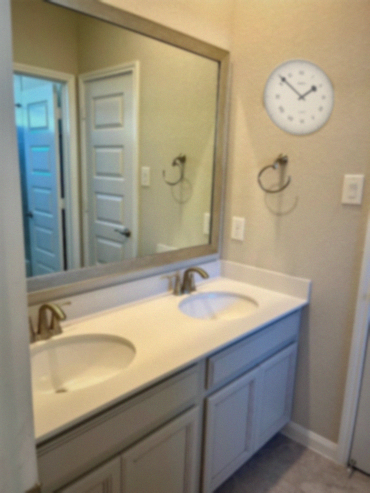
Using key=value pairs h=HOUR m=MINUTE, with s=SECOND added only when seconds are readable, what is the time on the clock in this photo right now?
h=1 m=52
